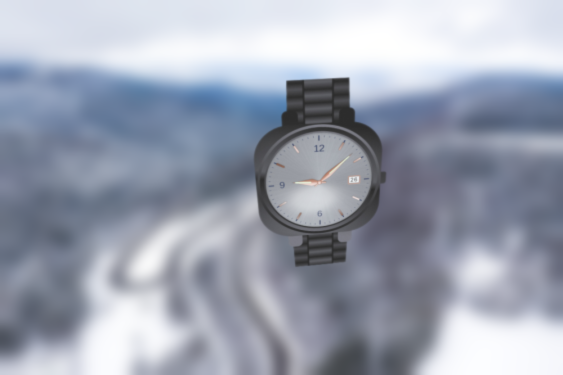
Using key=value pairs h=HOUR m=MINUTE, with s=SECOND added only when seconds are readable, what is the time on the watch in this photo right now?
h=9 m=8
